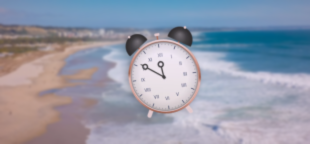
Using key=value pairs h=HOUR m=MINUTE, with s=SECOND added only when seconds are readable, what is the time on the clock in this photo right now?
h=11 m=51
